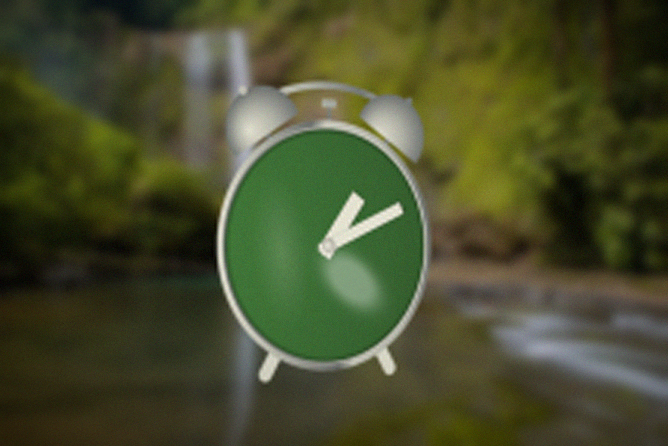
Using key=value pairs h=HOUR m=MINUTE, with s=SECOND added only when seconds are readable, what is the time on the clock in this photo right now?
h=1 m=11
